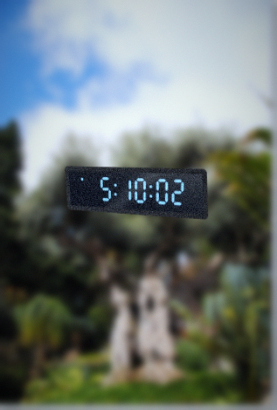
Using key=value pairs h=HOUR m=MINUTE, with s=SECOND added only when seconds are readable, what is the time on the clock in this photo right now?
h=5 m=10 s=2
